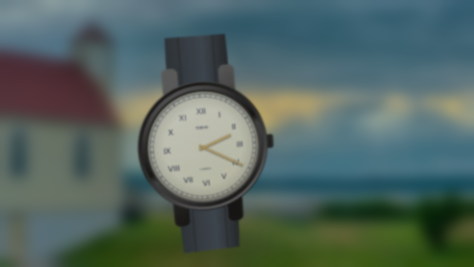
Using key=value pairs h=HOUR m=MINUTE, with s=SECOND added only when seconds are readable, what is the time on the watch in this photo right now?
h=2 m=20
